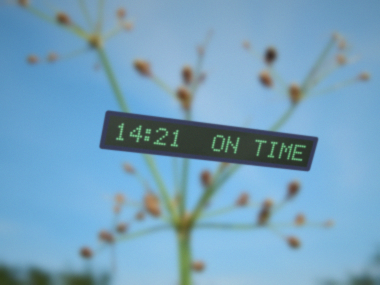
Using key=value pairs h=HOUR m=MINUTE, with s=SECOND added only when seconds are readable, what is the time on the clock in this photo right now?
h=14 m=21
